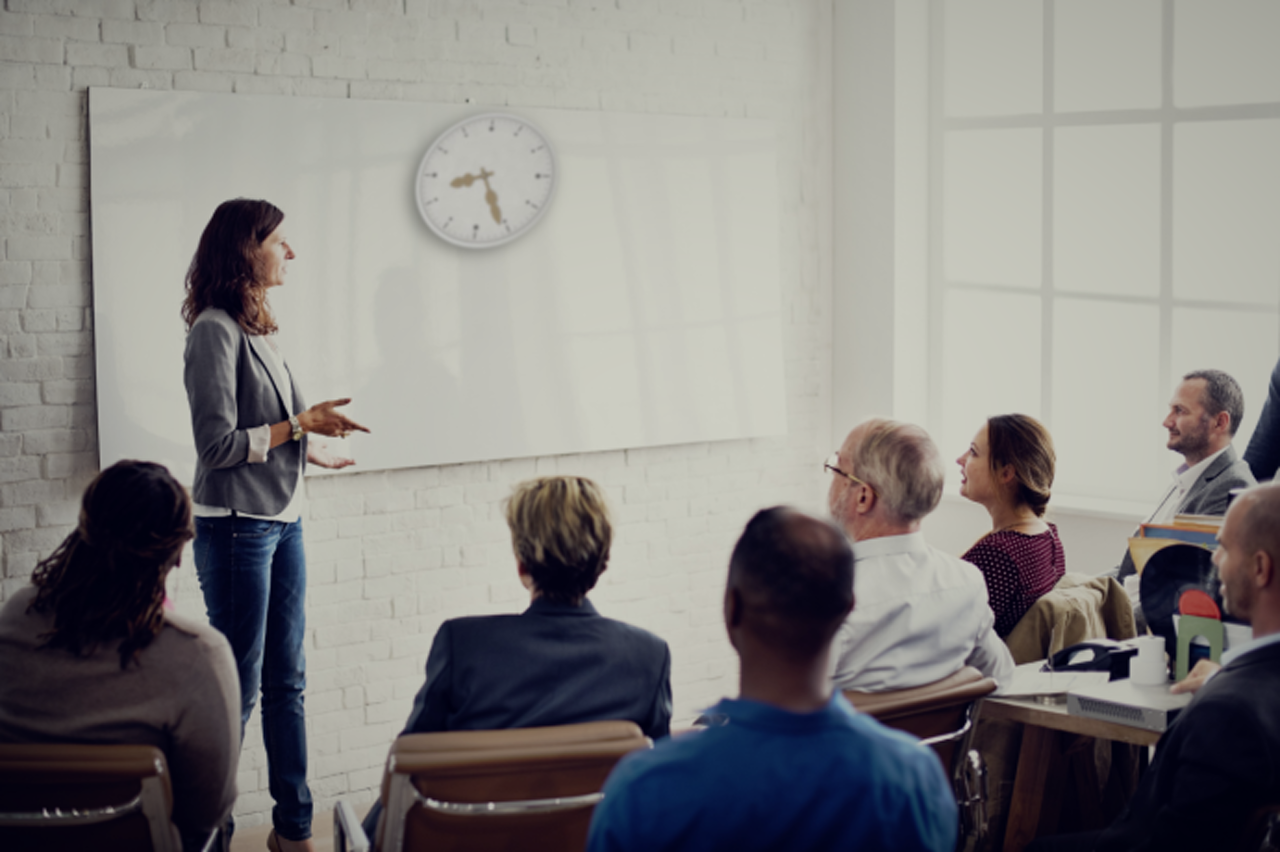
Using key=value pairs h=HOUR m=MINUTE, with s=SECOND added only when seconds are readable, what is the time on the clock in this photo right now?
h=8 m=26
